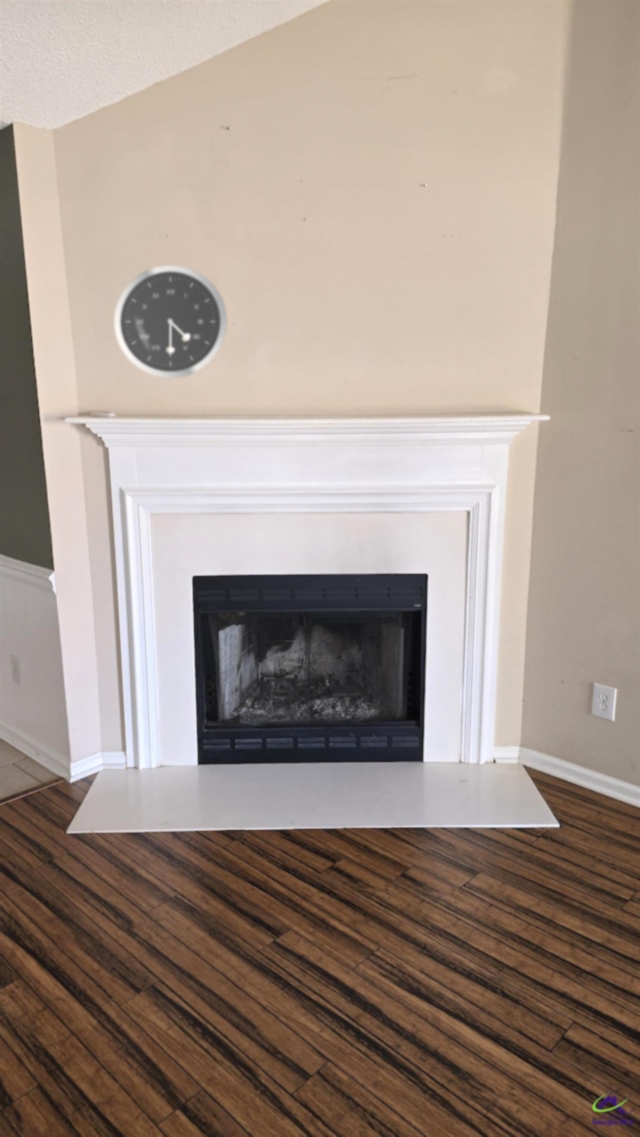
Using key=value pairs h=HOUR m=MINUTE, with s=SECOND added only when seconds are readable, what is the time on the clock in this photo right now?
h=4 m=30
